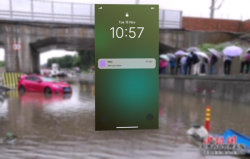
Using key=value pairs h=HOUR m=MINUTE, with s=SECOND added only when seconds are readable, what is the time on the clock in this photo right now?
h=10 m=57
